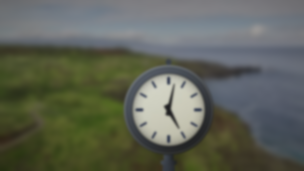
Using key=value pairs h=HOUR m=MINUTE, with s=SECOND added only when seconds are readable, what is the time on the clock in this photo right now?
h=5 m=2
